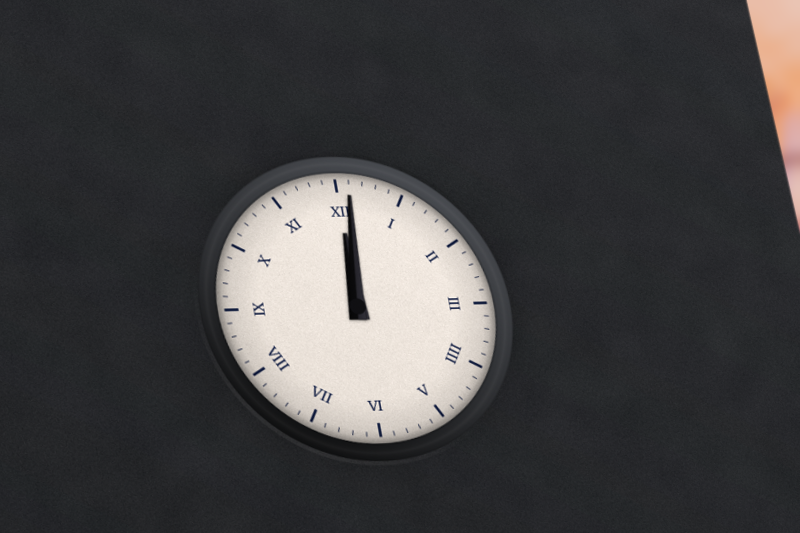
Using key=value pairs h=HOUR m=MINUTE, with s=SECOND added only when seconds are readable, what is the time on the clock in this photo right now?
h=12 m=1
